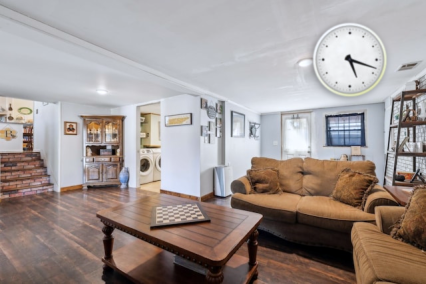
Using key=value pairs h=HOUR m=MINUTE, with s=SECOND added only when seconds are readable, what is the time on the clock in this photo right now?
h=5 m=18
